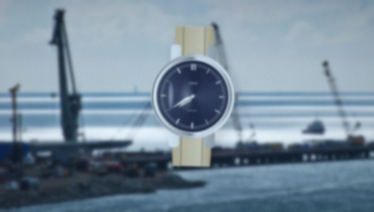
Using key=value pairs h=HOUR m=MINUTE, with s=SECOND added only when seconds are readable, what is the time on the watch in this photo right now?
h=7 m=40
